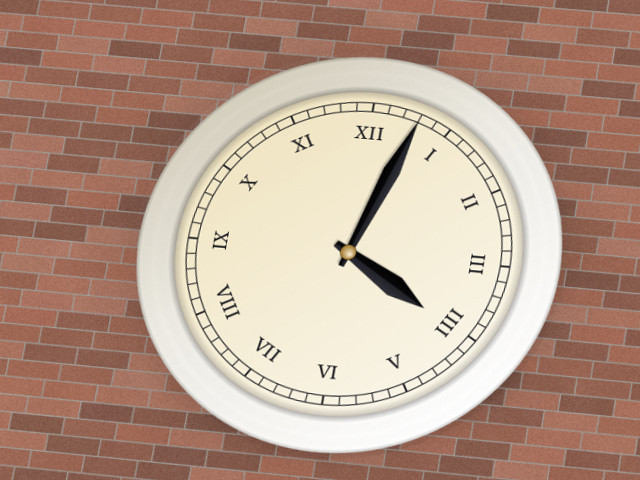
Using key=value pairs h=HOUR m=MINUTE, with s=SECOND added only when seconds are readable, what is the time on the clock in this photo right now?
h=4 m=3
